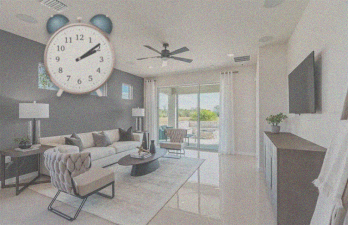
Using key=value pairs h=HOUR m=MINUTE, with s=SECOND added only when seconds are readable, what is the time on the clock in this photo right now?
h=2 m=9
